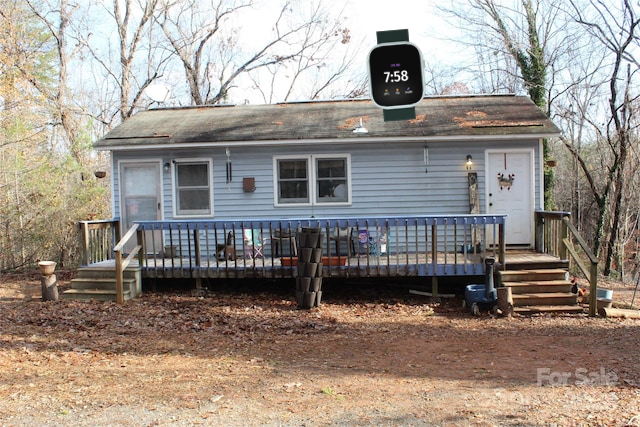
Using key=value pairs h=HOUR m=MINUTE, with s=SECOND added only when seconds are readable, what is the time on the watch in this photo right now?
h=7 m=58
